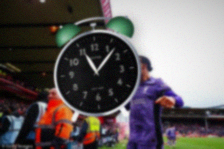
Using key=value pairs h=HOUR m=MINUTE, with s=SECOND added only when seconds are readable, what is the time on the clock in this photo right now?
h=11 m=7
